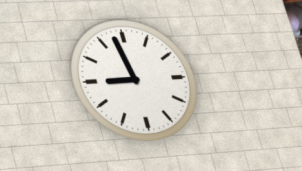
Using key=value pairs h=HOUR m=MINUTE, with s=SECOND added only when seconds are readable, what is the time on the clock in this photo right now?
h=8 m=58
